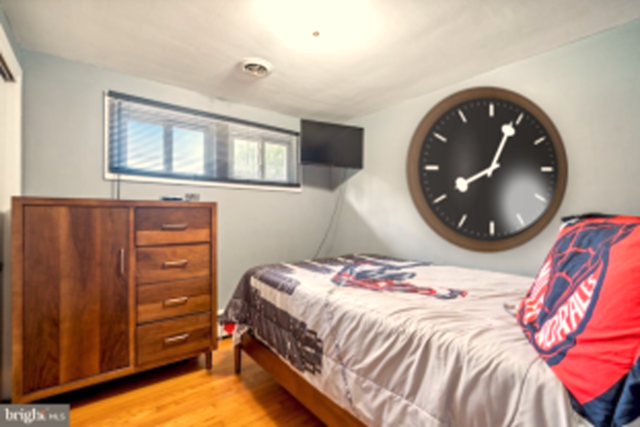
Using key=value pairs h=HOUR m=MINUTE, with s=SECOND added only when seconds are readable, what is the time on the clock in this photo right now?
h=8 m=4
